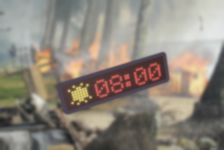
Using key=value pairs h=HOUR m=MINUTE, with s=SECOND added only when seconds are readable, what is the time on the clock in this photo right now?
h=8 m=0
